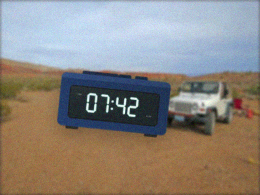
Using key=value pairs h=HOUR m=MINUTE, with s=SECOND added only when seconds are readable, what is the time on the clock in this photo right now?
h=7 m=42
